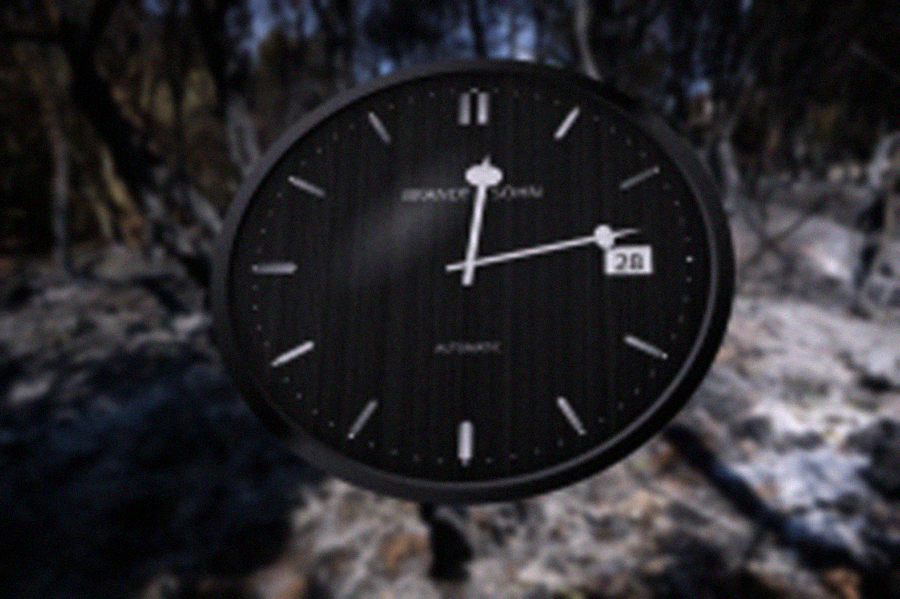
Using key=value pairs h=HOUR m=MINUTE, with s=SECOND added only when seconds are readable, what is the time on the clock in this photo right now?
h=12 m=13
